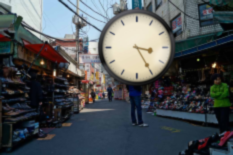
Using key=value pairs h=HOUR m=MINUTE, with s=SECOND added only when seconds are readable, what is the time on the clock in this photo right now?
h=3 m=25
